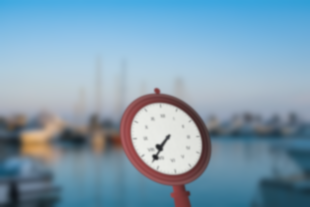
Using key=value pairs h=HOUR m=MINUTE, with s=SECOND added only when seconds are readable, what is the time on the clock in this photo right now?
h=7 m=37
